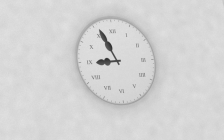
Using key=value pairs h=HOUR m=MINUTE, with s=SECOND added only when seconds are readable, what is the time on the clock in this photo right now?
h=8 m=56
